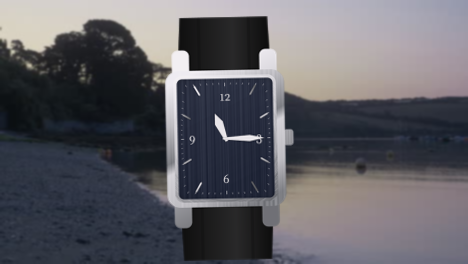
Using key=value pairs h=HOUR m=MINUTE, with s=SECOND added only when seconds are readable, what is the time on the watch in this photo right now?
h=11 m=15
